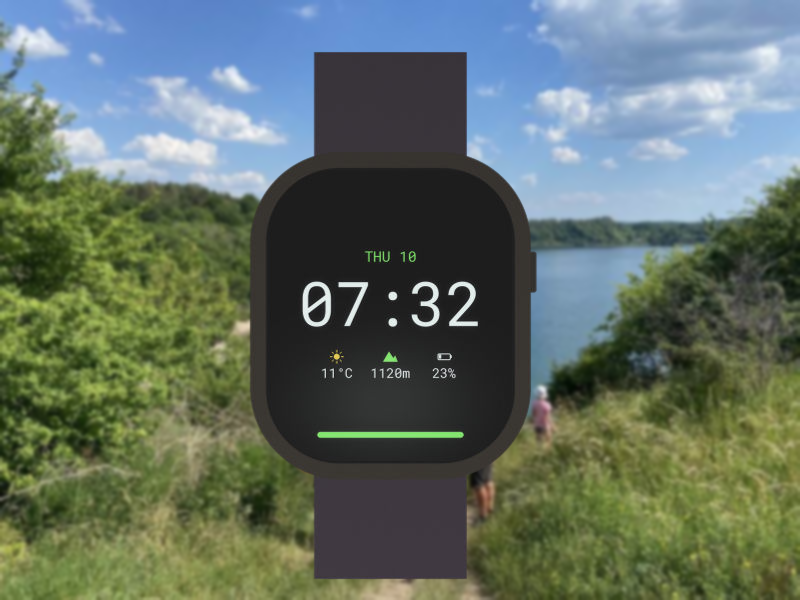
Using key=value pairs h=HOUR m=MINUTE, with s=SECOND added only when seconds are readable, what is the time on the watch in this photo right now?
h=7 m=32
